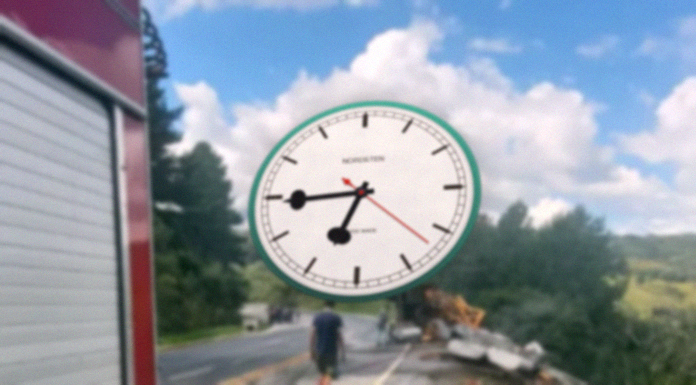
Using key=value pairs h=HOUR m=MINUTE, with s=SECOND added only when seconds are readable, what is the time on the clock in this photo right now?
h=6 m=44 s=22
